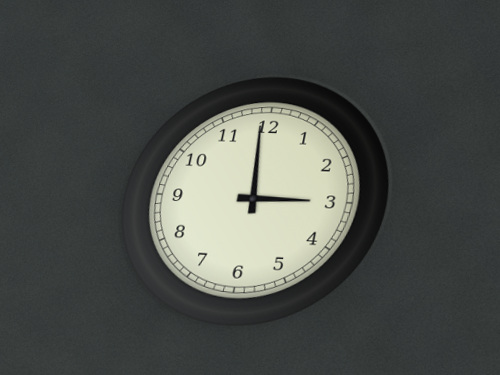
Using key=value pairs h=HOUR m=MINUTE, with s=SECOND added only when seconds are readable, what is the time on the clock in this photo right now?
h=2 m=59
